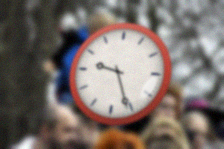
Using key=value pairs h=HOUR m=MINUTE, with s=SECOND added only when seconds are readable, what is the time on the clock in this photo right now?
h=9 m=26
